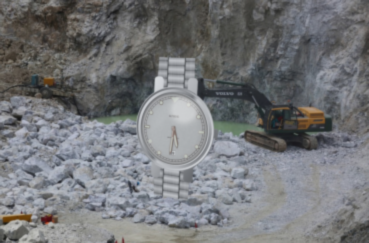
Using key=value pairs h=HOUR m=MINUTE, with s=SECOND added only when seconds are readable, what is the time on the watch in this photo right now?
h=5 m=31
